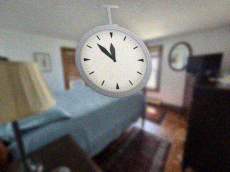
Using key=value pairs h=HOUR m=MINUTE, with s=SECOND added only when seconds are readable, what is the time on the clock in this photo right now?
h=11 m=53
